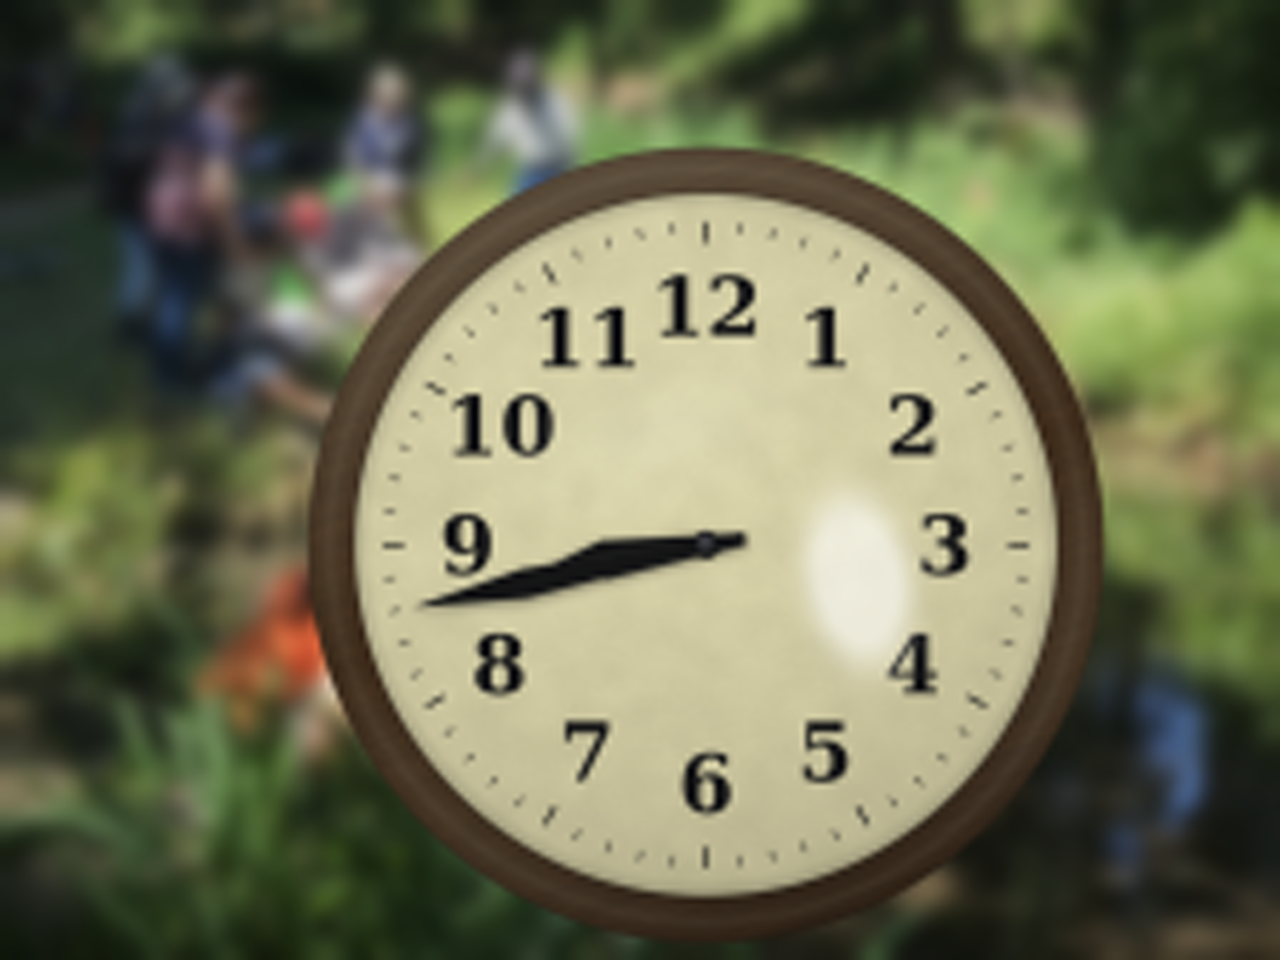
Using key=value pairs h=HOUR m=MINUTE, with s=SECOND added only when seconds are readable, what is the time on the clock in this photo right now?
h=8 m=43
